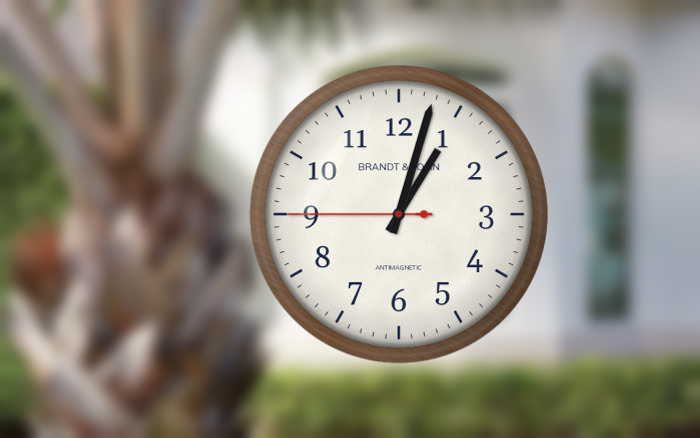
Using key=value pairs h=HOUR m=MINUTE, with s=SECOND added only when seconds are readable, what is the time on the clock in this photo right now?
h=1 m=2 s=45
